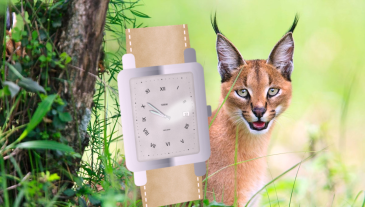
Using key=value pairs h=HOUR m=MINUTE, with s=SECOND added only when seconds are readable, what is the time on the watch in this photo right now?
h=9 m=52
